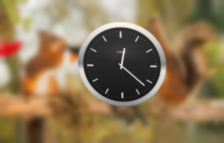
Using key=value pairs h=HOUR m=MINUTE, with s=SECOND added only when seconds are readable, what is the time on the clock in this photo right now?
h=12 m=22
